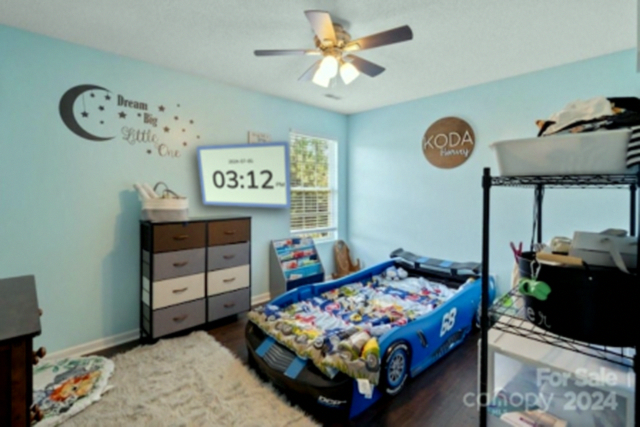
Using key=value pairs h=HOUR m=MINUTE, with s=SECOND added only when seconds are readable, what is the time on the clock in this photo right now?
h=3 m=12
